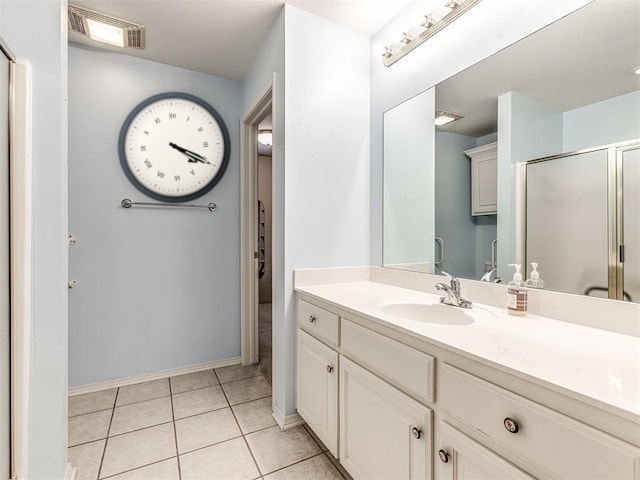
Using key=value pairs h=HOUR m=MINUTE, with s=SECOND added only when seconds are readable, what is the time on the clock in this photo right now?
h=4 m=20
